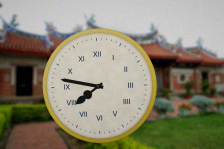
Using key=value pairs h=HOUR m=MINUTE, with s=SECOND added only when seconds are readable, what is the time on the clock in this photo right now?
h=7 m=47
